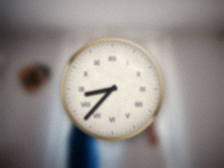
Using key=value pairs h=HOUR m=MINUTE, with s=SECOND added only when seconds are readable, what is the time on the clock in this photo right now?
h=8 m=37
